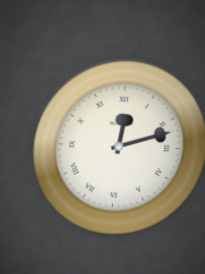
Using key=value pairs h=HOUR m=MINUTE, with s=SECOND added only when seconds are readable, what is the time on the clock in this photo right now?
h=12 m=12
